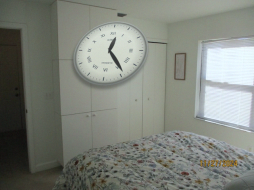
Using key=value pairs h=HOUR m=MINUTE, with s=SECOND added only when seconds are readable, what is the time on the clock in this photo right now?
h=12 m=24
